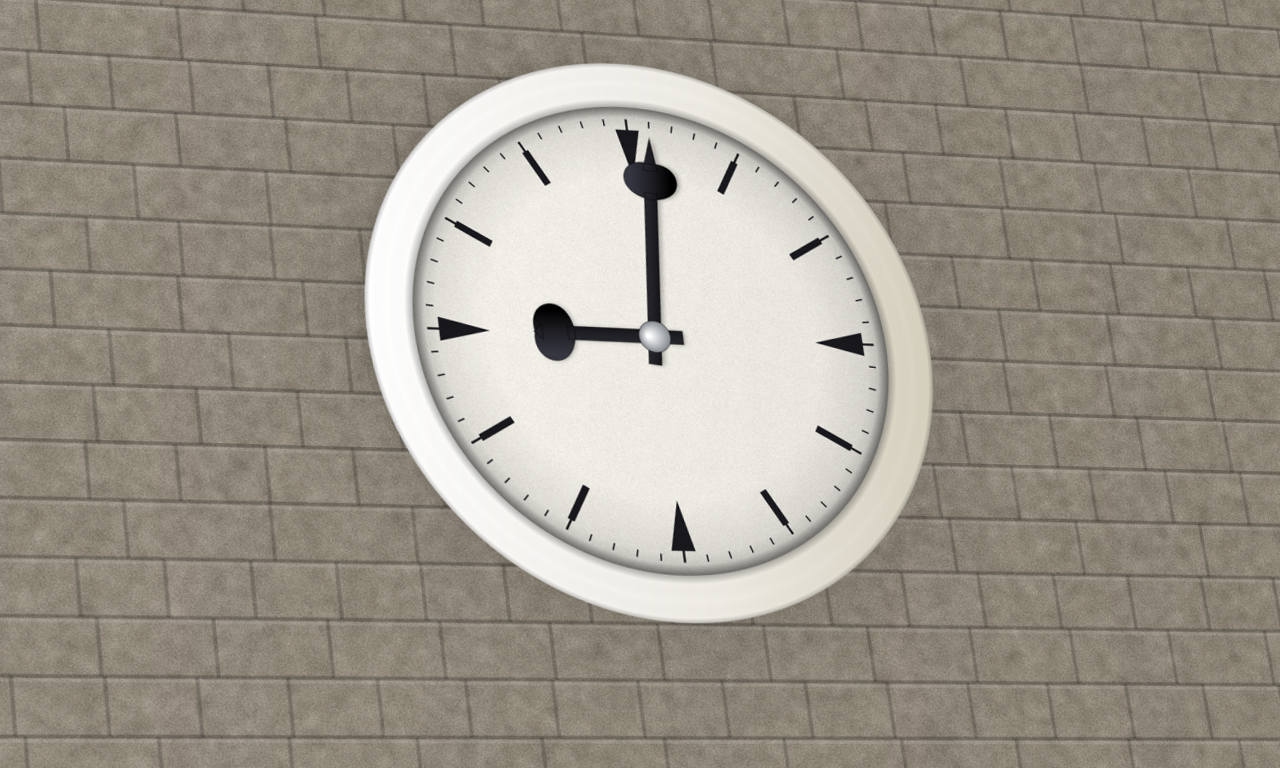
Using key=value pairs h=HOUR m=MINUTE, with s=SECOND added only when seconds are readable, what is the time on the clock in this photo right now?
h=9 m=1
